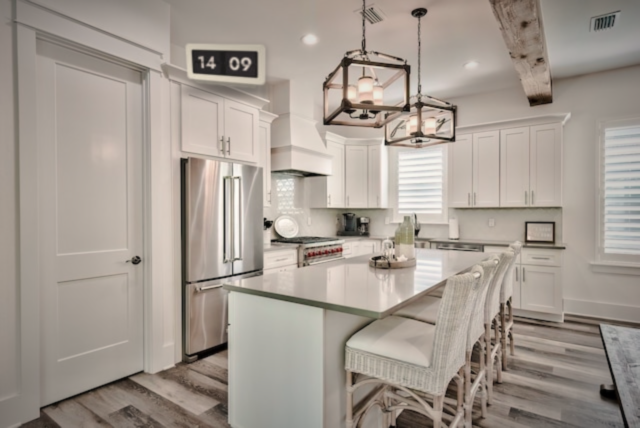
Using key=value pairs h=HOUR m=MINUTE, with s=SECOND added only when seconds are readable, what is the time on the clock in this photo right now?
h=14 m=9
